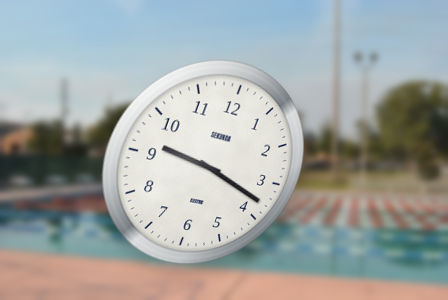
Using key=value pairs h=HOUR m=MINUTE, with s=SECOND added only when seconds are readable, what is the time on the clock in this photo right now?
h=9 m=18
